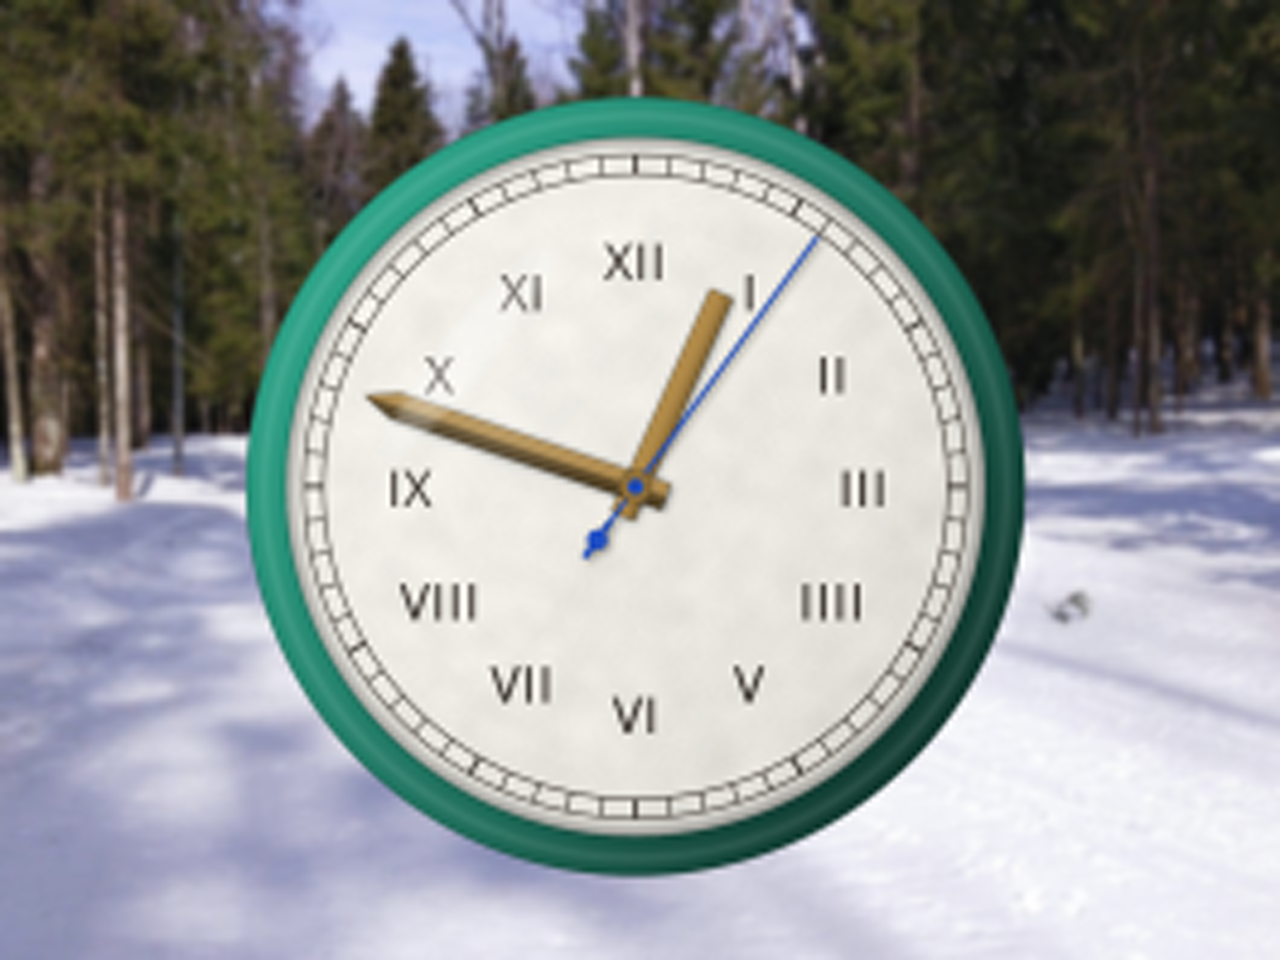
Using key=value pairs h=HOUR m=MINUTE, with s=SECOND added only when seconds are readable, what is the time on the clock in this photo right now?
h=12 m=48 s=6
